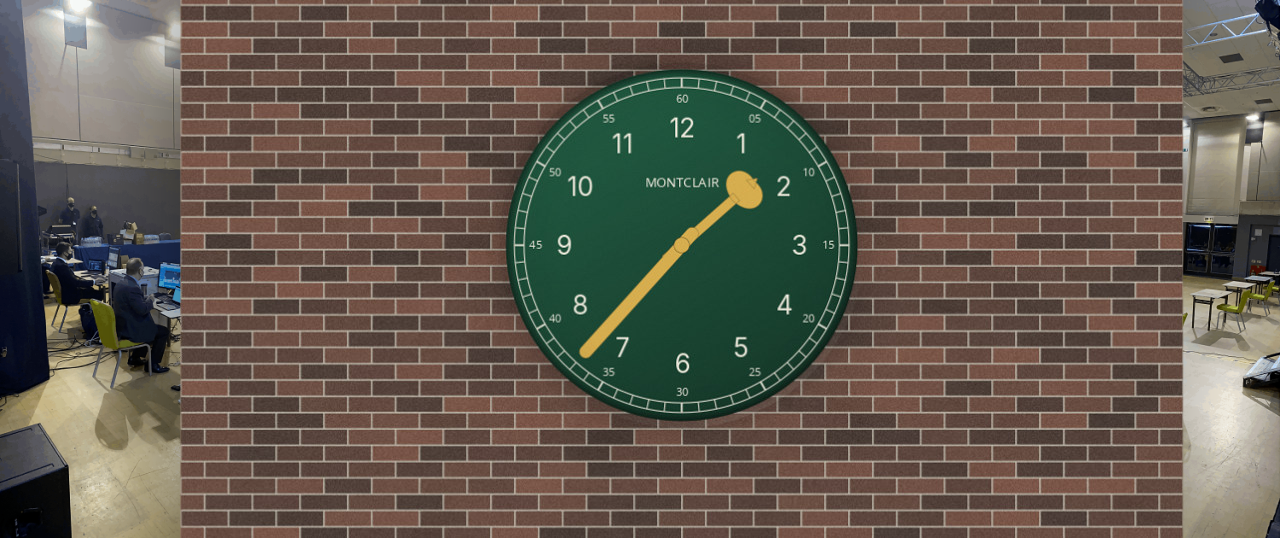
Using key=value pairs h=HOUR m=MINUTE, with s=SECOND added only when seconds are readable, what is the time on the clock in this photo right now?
h=1 m=37
